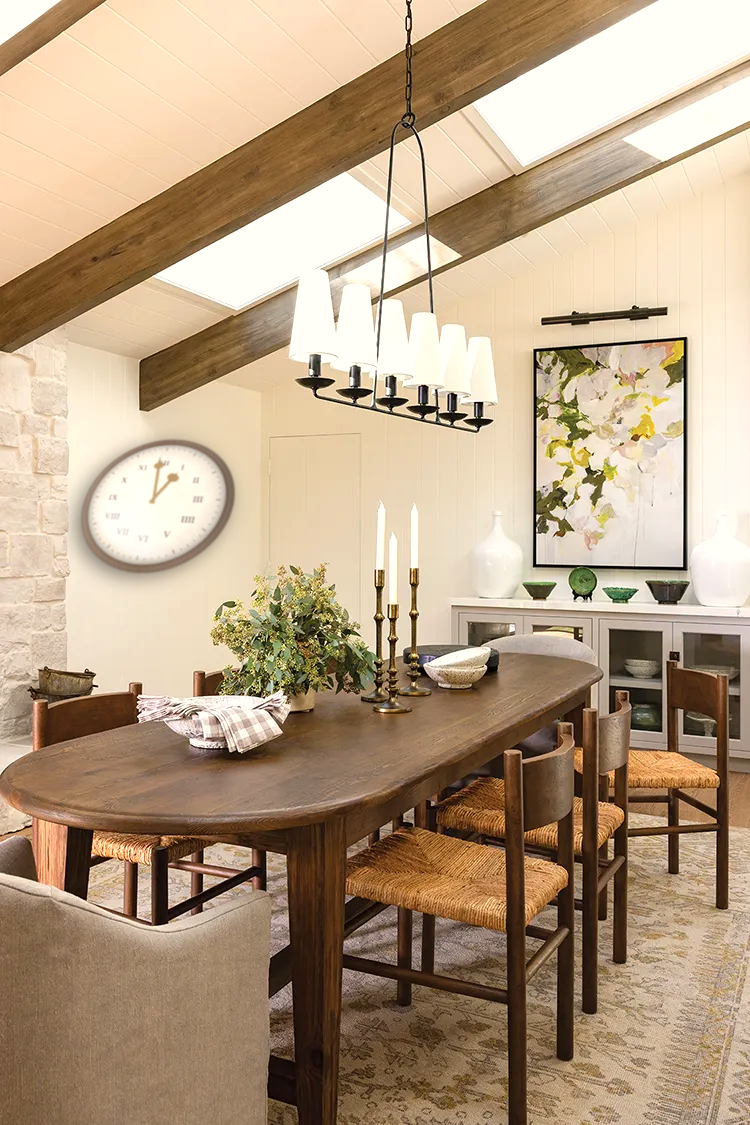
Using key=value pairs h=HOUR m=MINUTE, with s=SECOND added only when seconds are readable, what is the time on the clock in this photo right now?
h=12 m=59
